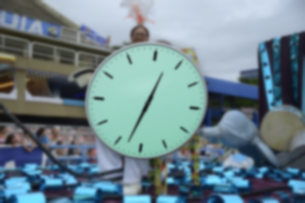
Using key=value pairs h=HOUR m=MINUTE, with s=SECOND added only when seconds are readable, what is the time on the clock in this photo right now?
h=12 m=33
